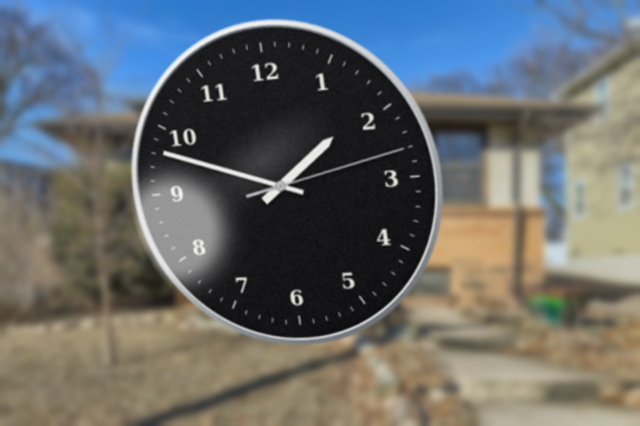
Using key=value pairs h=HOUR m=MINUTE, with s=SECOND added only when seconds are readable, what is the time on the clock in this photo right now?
h=1 m=48 s=13
